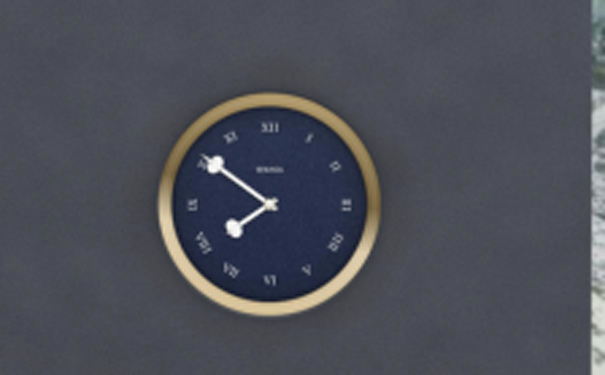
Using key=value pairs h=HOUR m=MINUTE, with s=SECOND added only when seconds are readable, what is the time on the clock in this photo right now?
h=7 m=51
